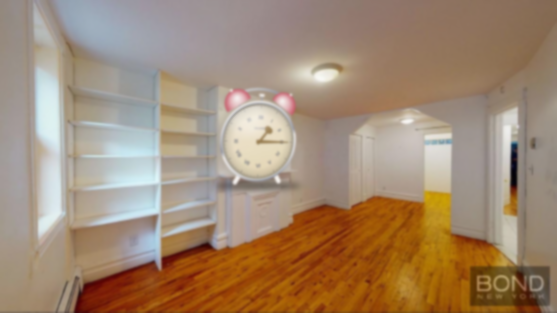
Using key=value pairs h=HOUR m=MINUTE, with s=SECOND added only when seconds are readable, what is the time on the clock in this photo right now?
h=1 m=15
